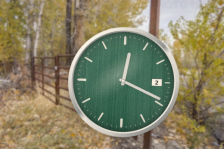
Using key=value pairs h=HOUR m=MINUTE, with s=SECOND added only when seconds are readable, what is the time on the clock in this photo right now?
h=12 m=19
